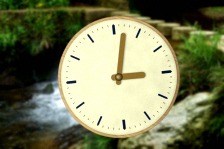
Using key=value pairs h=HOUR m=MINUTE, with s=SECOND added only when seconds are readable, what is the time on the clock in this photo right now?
h=3 m=2
